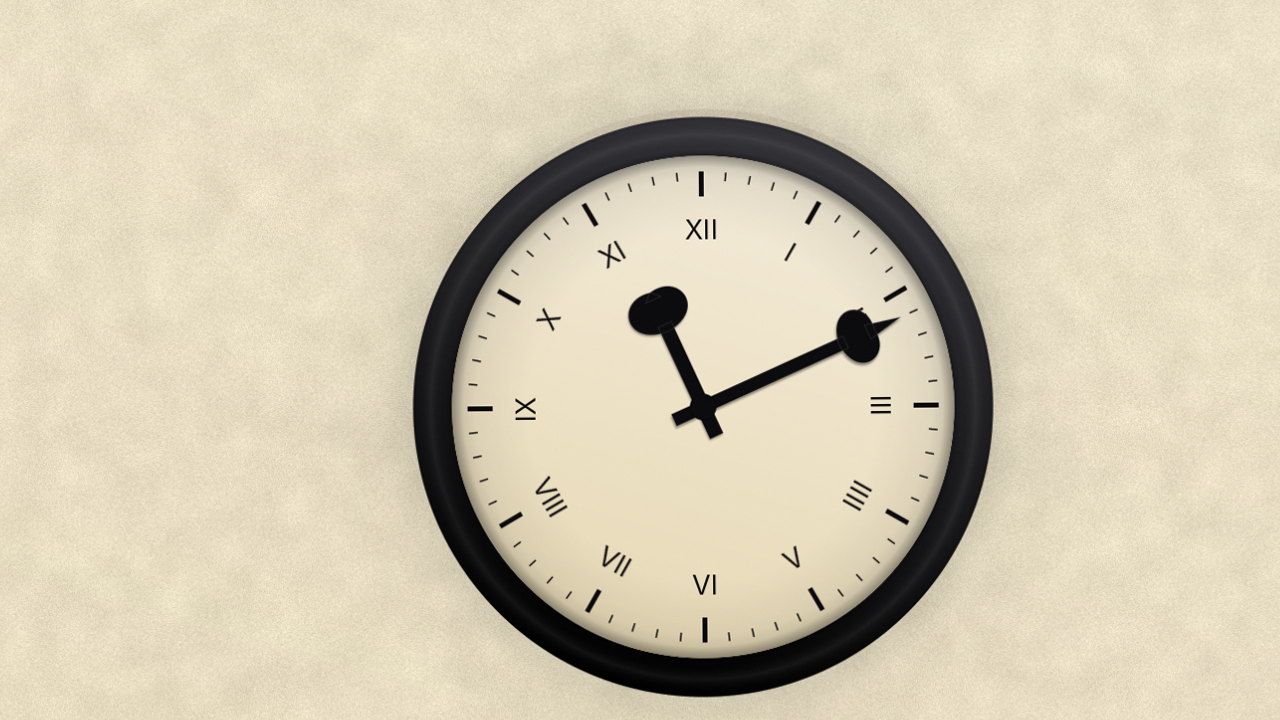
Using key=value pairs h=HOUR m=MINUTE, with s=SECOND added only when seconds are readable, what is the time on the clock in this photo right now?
h=11 m=11
